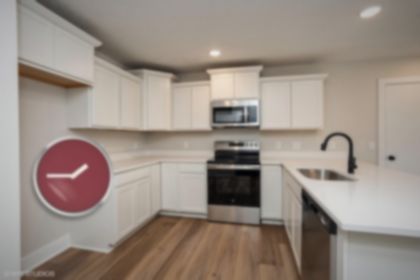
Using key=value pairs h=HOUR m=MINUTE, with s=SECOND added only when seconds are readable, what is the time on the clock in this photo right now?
h=1 m=45
